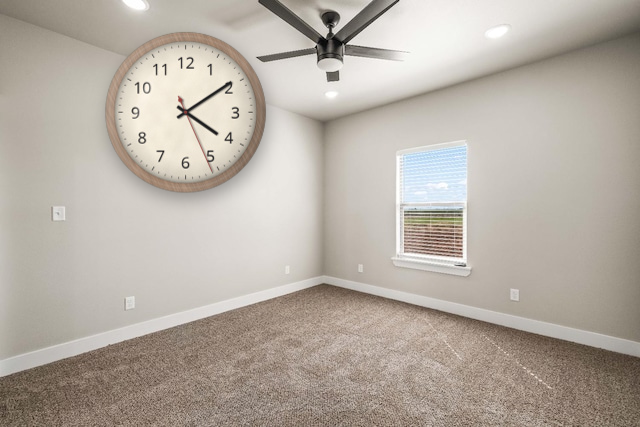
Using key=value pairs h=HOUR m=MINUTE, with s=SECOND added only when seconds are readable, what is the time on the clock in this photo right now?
h=4 m=9 s=26
